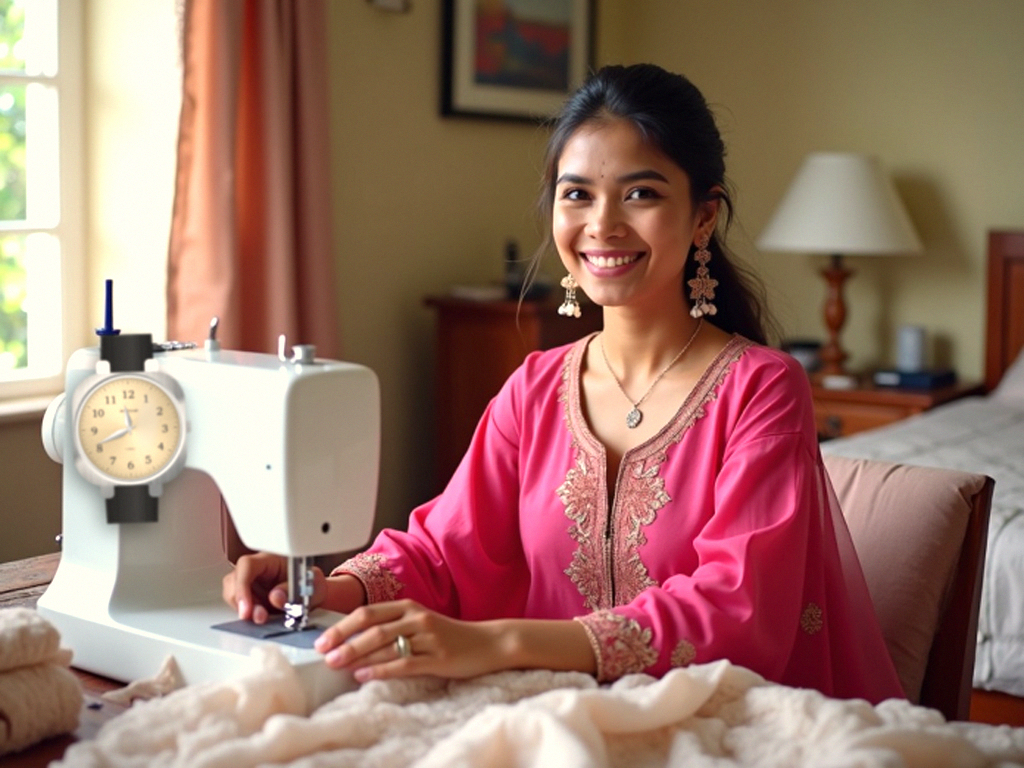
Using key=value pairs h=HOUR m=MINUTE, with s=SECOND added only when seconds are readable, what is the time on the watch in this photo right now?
h=11 m=41
